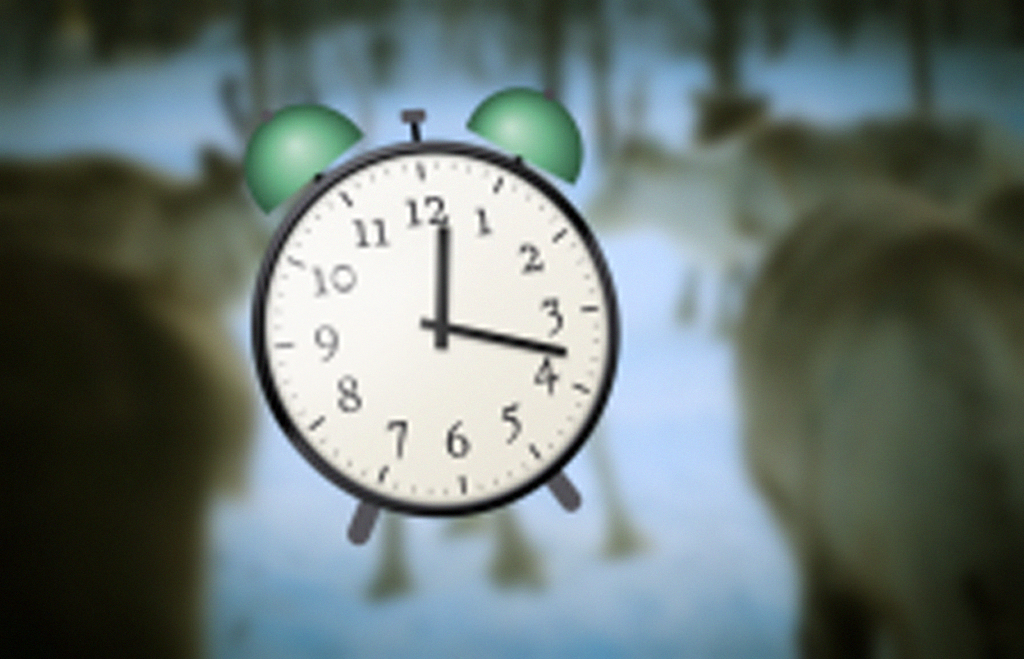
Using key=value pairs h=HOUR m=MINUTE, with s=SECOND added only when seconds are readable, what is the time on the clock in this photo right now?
h=12 m=18
